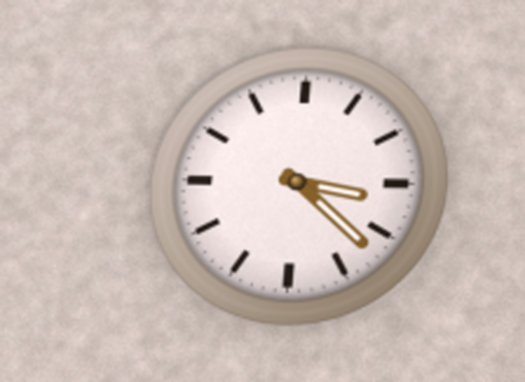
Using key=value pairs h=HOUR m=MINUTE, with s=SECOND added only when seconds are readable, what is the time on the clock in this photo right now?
h=3 m=22
